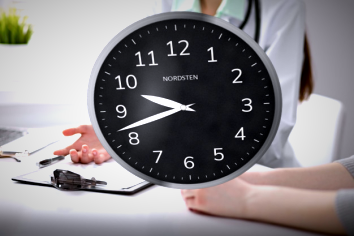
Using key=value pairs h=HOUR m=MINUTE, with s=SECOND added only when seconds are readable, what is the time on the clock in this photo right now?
h=9 m=42
